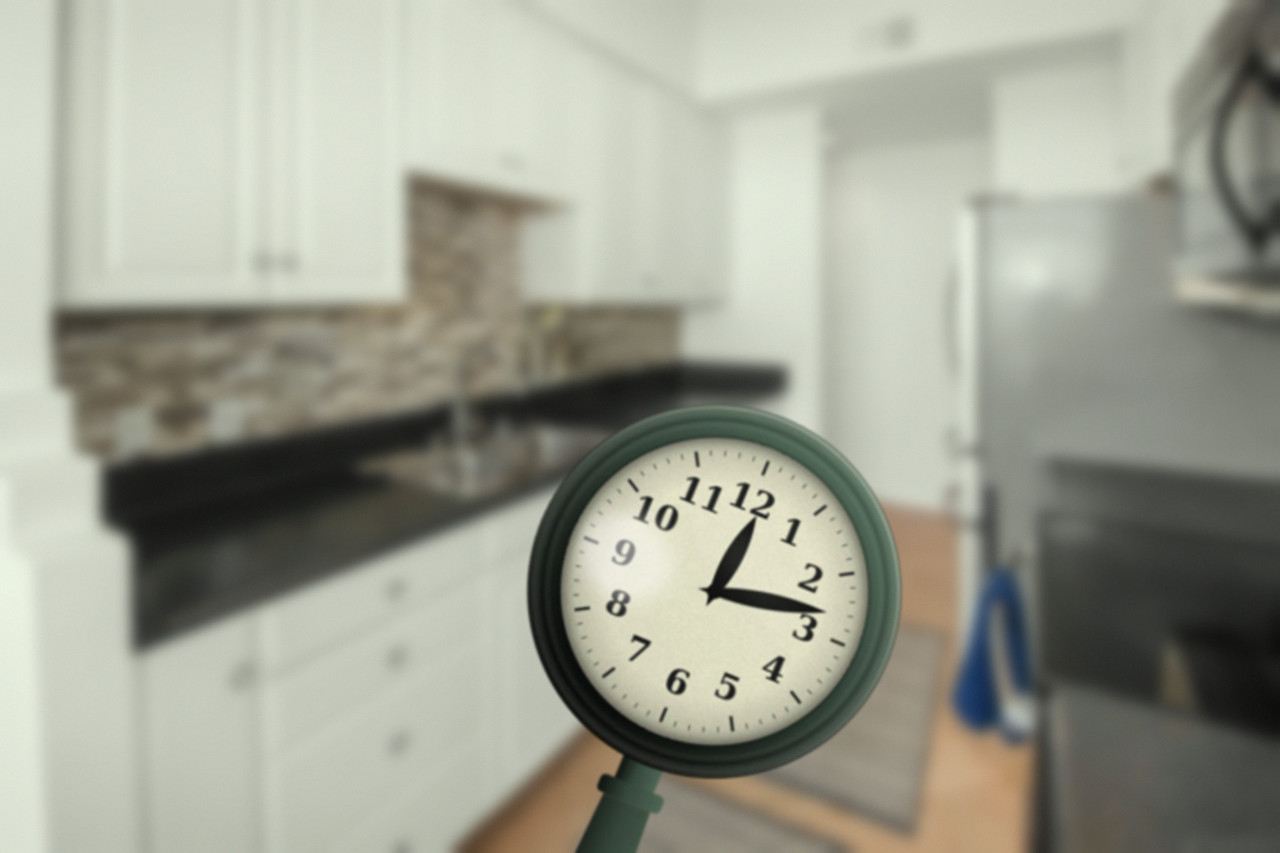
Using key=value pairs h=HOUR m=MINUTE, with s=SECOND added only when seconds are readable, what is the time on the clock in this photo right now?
h=12 m=13
